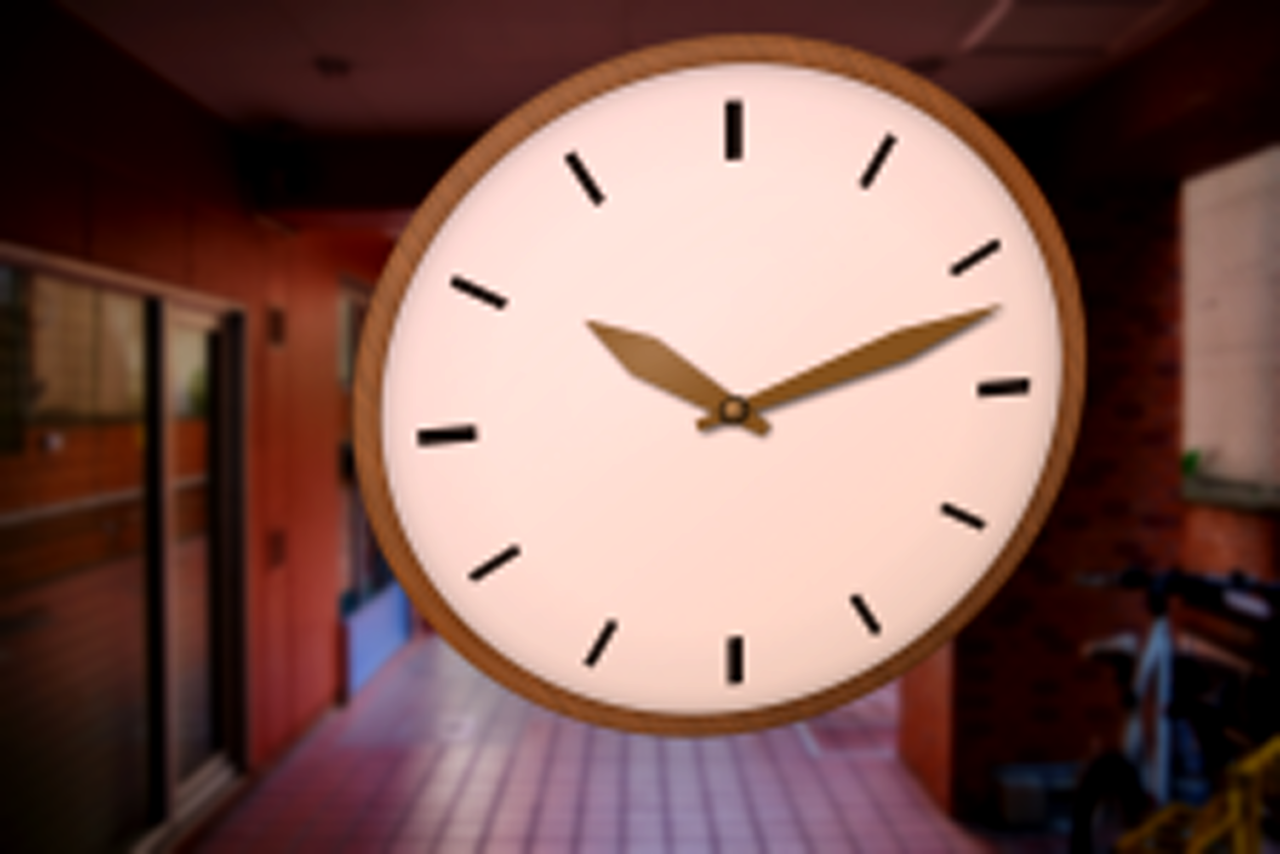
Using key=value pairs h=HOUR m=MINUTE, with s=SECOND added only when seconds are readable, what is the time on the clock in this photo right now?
h=10 m=12
